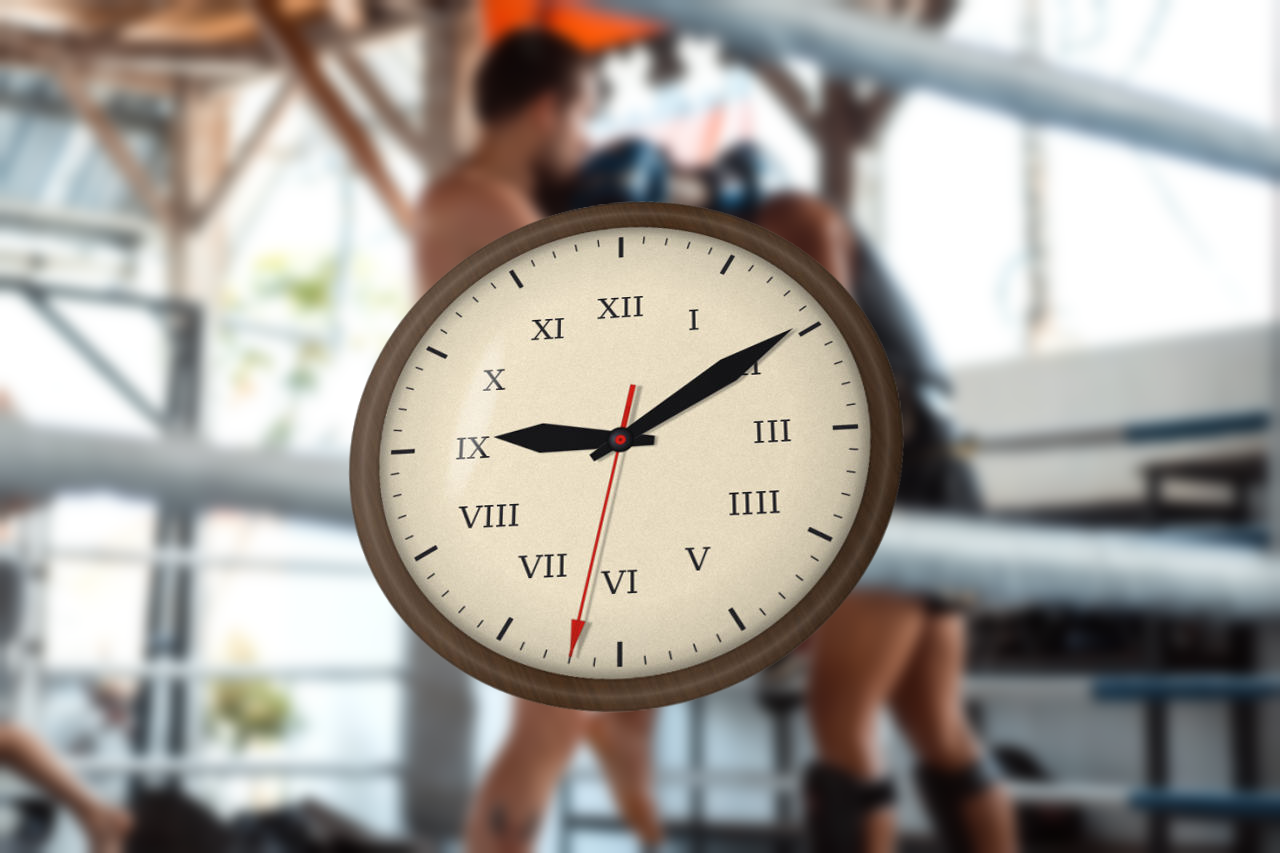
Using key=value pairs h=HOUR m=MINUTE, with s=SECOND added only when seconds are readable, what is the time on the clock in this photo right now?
h=9 m=9 s=32
